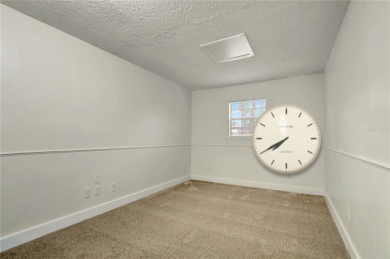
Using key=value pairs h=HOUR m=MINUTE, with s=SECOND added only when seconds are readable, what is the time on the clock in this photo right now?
h=7 m=40
